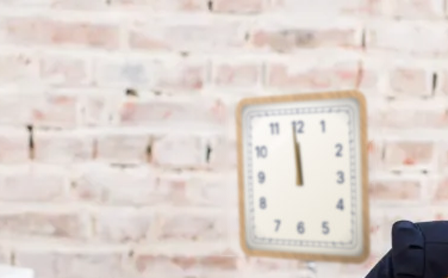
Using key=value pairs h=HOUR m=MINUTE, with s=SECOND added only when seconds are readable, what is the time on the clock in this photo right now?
h=11 m=59
